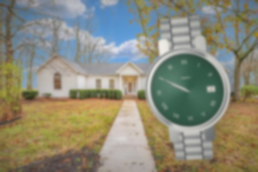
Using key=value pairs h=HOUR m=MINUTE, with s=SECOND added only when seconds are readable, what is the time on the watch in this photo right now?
h=9 m=50
